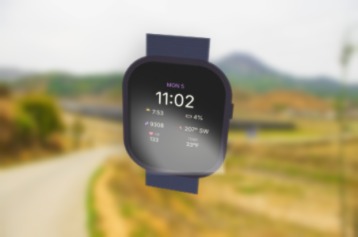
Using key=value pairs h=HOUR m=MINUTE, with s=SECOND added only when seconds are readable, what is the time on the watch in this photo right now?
h=11 m=2
